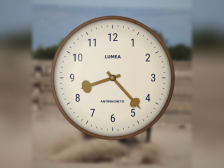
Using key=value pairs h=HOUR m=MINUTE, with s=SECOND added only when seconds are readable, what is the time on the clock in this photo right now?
h=8 m=23
